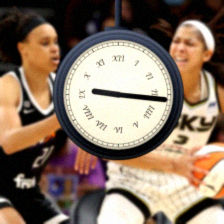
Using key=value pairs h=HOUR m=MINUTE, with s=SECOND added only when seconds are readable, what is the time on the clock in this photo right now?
h=9 m=16
